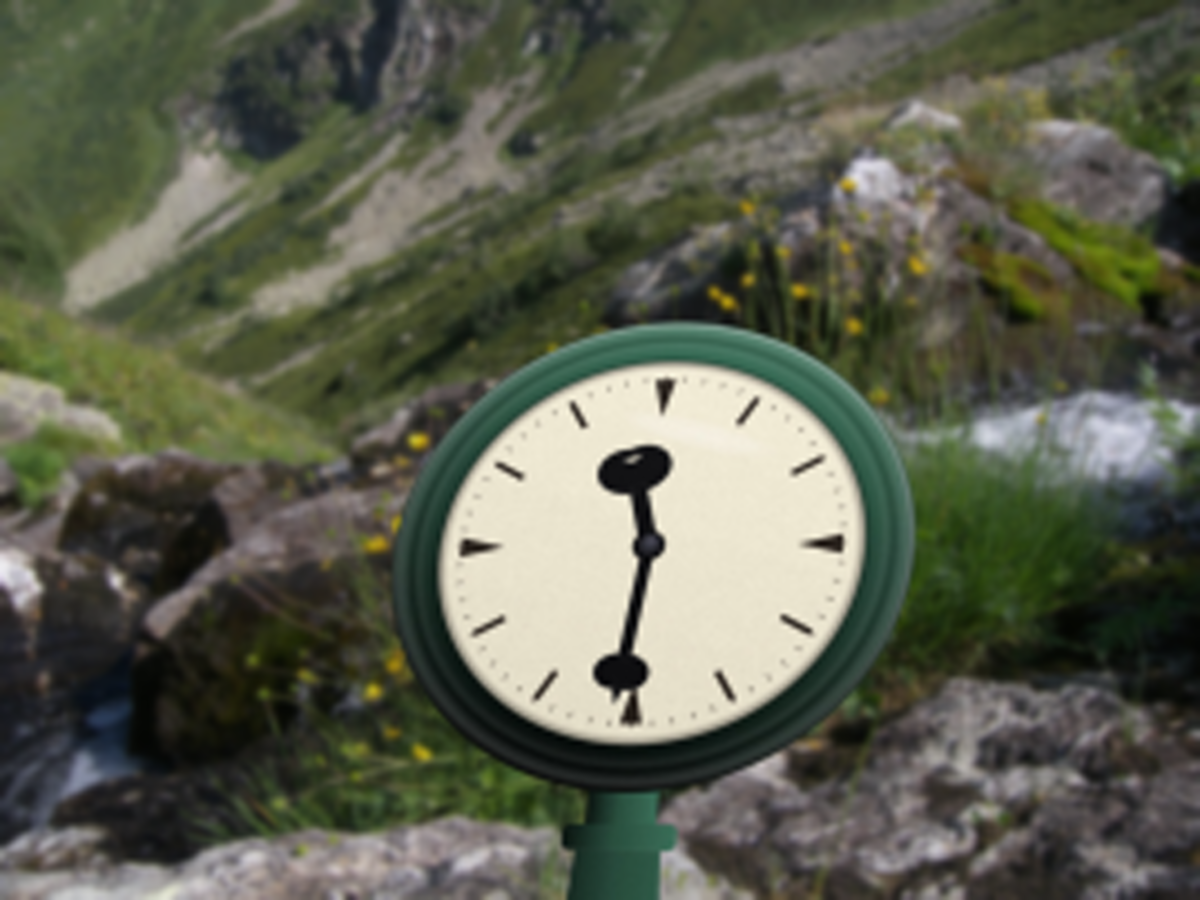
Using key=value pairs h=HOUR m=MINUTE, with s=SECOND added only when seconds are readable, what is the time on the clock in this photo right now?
h=11 m=31
